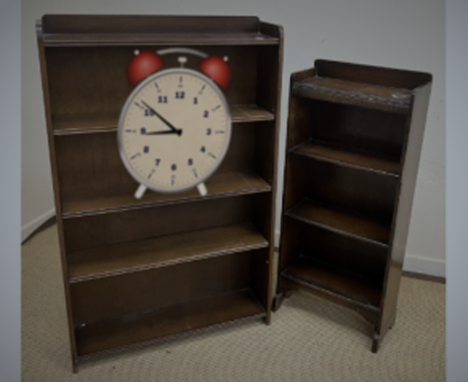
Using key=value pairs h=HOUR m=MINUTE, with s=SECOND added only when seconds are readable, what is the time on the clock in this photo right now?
h=8 m=51
